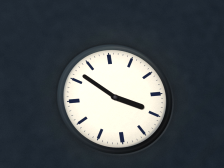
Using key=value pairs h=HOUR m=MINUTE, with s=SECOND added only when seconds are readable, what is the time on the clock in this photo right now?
h=3 m=52
